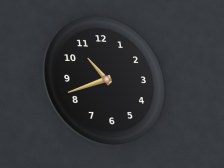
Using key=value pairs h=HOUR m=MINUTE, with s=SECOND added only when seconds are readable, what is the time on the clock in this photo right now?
h=10 m=42
